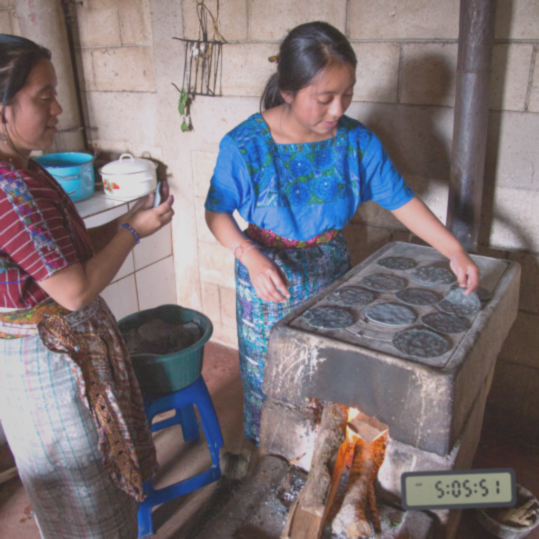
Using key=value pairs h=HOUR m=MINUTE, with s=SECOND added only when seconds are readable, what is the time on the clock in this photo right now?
h=5 m=5 s=51
